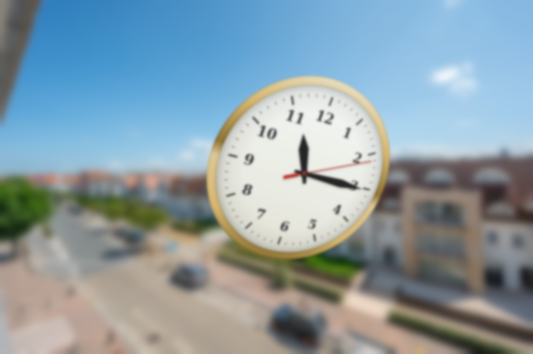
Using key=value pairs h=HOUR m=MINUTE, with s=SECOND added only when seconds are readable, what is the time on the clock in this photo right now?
h=11 m=15 s=11
